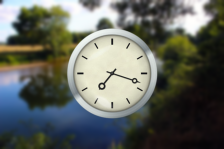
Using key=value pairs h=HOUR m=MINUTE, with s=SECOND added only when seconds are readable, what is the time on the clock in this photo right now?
h=7 m=18
